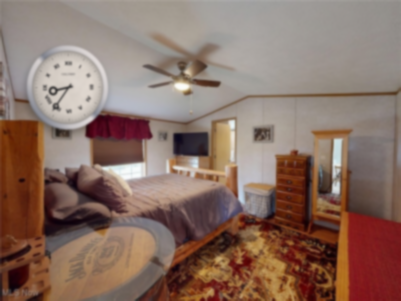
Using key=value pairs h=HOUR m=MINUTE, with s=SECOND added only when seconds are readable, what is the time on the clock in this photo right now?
h=8 m=36
